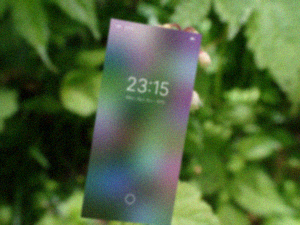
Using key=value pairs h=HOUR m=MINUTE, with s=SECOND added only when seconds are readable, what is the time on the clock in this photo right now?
h=23 m=15
